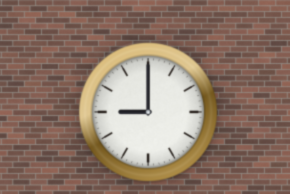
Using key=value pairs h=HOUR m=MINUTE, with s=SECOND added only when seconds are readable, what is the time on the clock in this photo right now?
h=9 m=0
